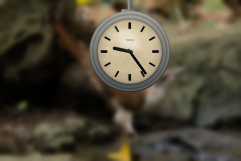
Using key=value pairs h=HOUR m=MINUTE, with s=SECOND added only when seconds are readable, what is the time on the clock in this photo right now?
h=9 m=24
